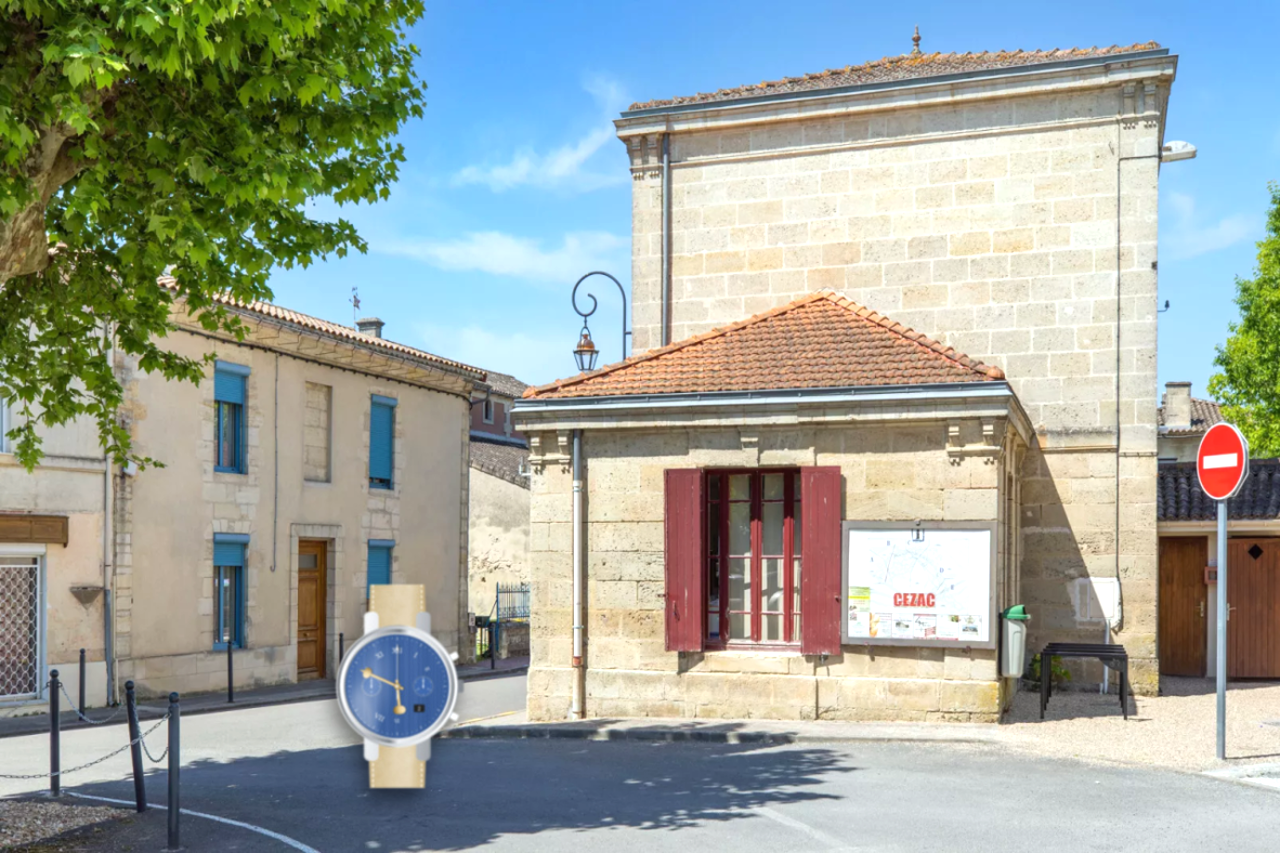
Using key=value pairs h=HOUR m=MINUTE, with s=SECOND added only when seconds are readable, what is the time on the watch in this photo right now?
h=5 m=49
